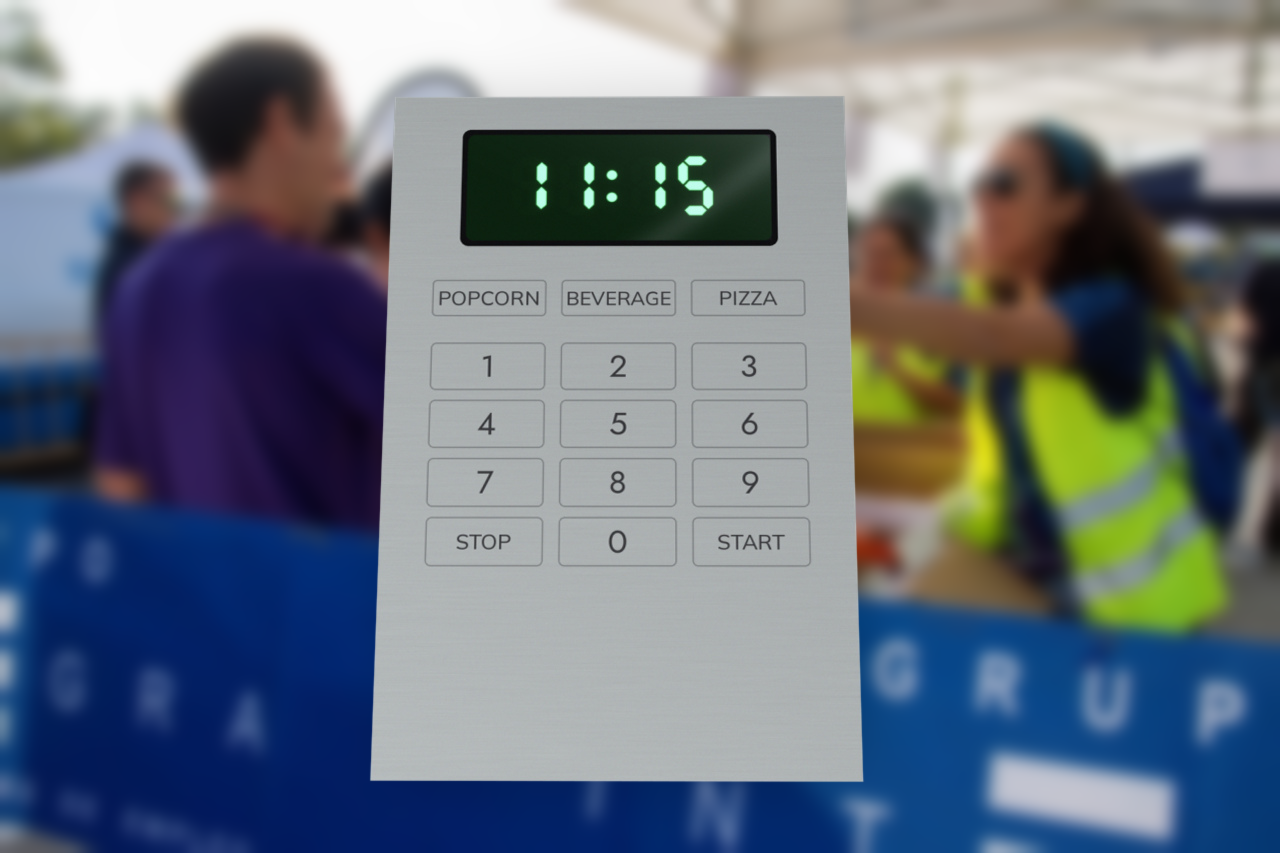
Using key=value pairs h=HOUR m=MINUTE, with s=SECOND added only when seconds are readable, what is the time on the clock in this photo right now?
h=11 m=15
